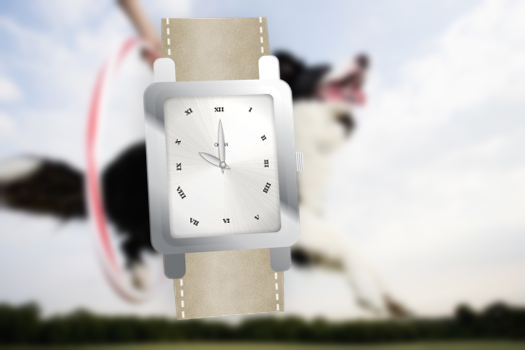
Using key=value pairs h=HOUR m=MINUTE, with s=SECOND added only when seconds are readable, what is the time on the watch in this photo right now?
h=10 m=0
